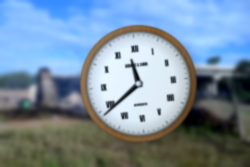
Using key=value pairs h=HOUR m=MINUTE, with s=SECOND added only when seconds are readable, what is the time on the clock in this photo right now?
h=11 m=39
